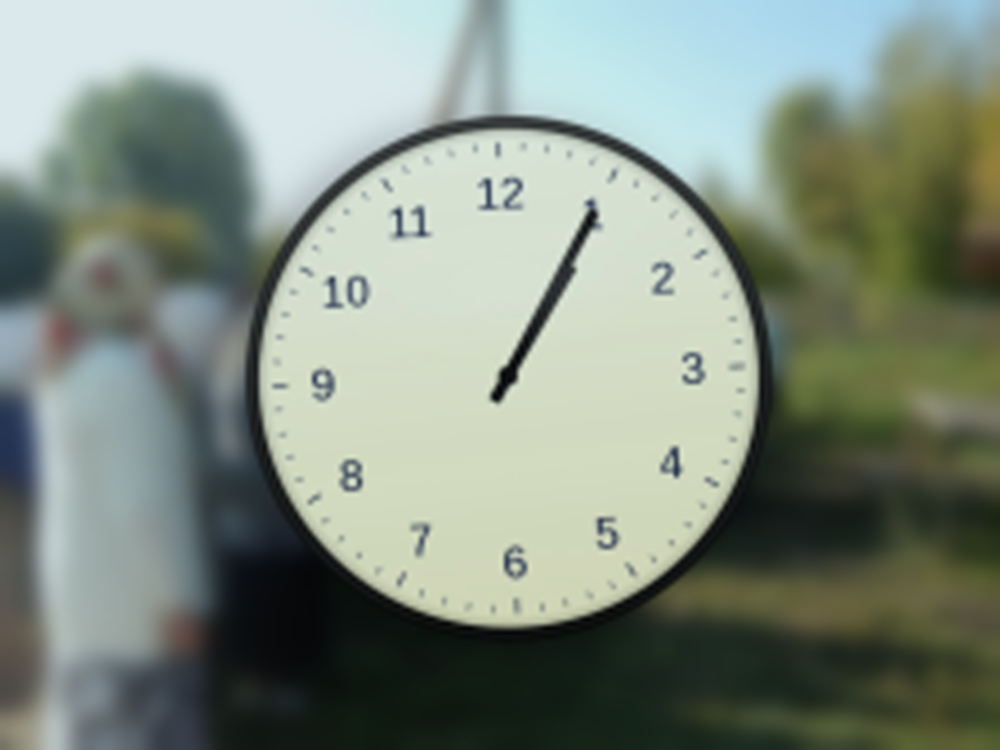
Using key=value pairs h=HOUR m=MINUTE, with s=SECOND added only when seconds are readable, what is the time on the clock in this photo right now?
h=1 m=5
